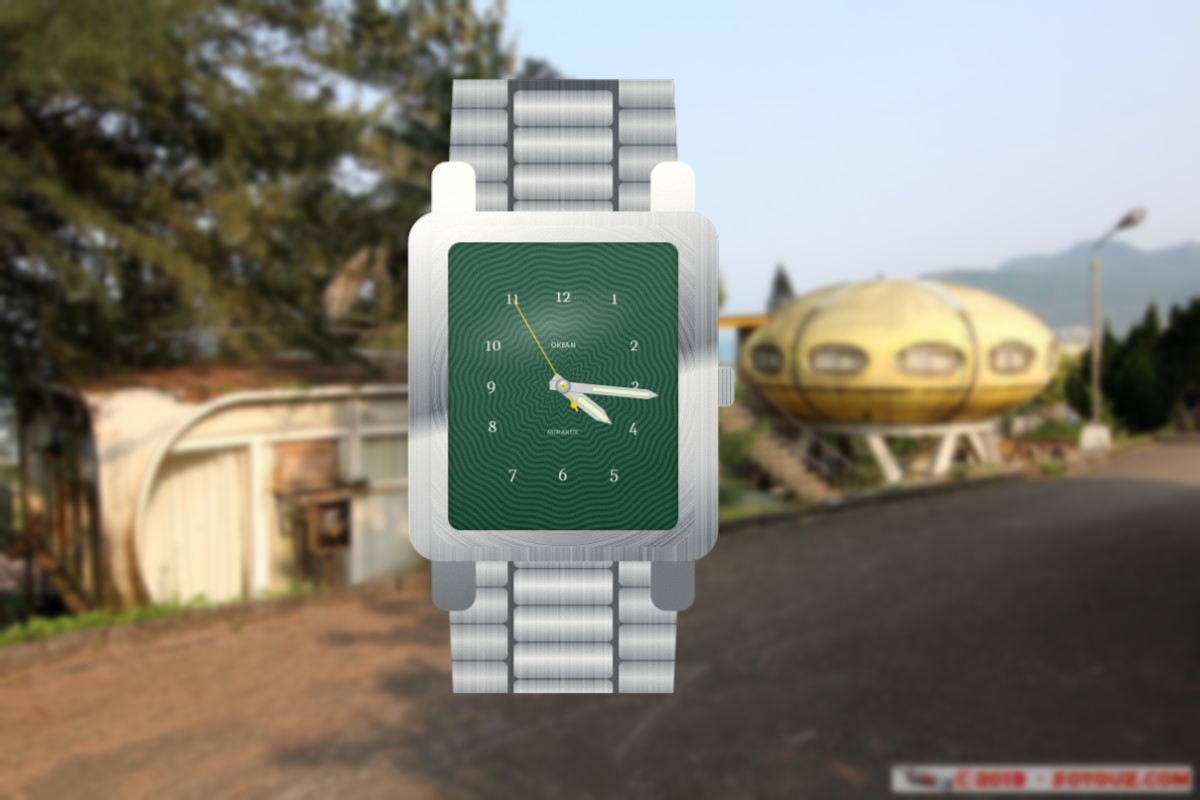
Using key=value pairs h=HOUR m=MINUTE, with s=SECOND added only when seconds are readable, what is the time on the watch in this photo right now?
h=4 m=15 s=55
